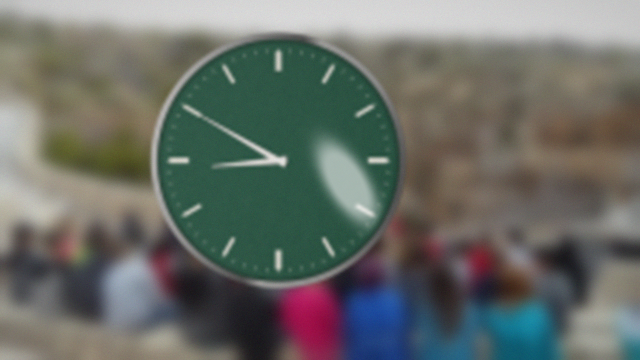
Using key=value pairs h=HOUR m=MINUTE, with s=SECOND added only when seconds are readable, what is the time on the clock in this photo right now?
h=8 m=50
